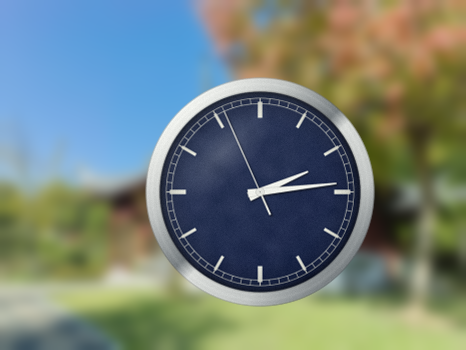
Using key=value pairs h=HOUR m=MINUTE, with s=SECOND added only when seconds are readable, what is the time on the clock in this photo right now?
h=2 m=13 s=56
